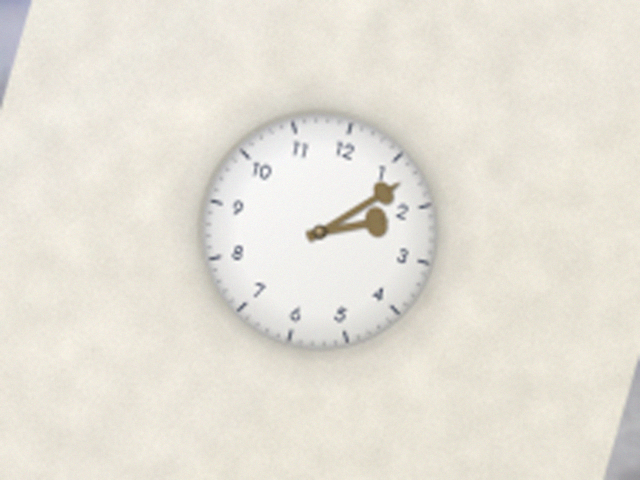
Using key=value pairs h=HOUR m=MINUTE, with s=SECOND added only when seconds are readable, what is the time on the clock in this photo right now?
h=2 m=7
